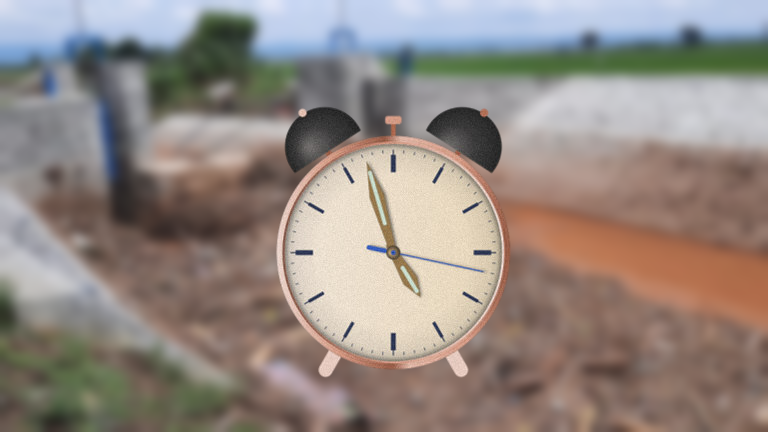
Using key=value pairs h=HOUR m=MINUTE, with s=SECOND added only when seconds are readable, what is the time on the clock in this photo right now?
h=4 m=57 s=17
